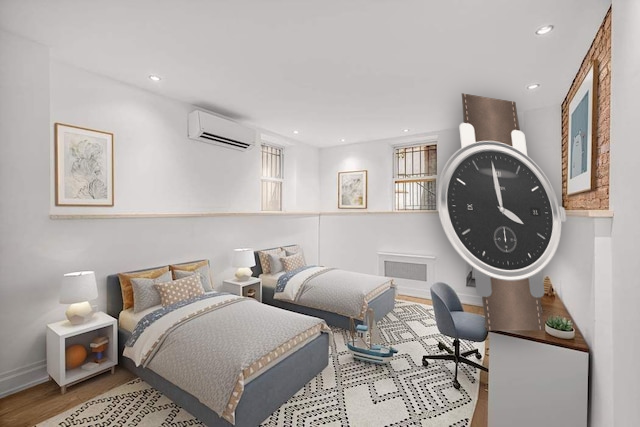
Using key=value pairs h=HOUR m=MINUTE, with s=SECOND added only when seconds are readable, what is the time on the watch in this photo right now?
h=3 m=59
